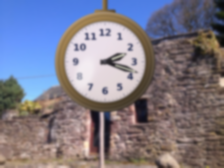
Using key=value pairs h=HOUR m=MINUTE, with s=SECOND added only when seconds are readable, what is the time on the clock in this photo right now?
h=2 m=18
